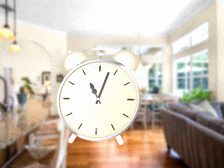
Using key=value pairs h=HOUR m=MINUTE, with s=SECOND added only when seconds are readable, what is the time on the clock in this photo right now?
h=11 m=3
